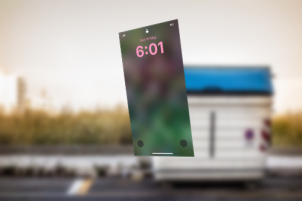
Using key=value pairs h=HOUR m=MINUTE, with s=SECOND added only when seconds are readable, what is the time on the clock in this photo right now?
h=6 m=1
